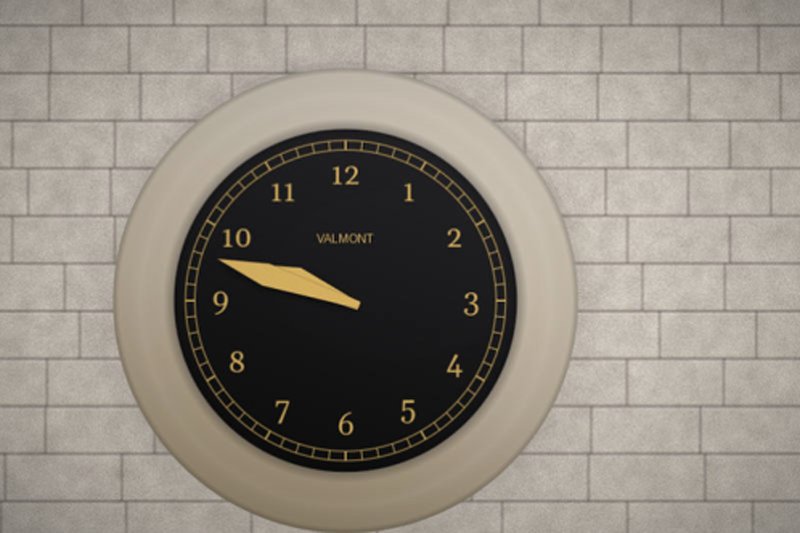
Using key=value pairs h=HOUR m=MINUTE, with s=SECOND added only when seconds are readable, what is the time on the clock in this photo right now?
h=9 m=48
